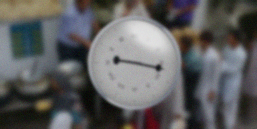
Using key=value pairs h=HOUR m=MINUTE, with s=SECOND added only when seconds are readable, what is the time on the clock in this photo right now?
h=9 m=17
